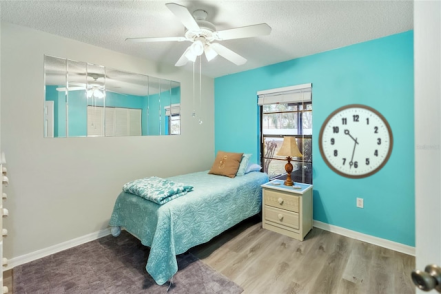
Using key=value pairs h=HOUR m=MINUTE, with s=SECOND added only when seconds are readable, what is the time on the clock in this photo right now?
h=10 m=32
